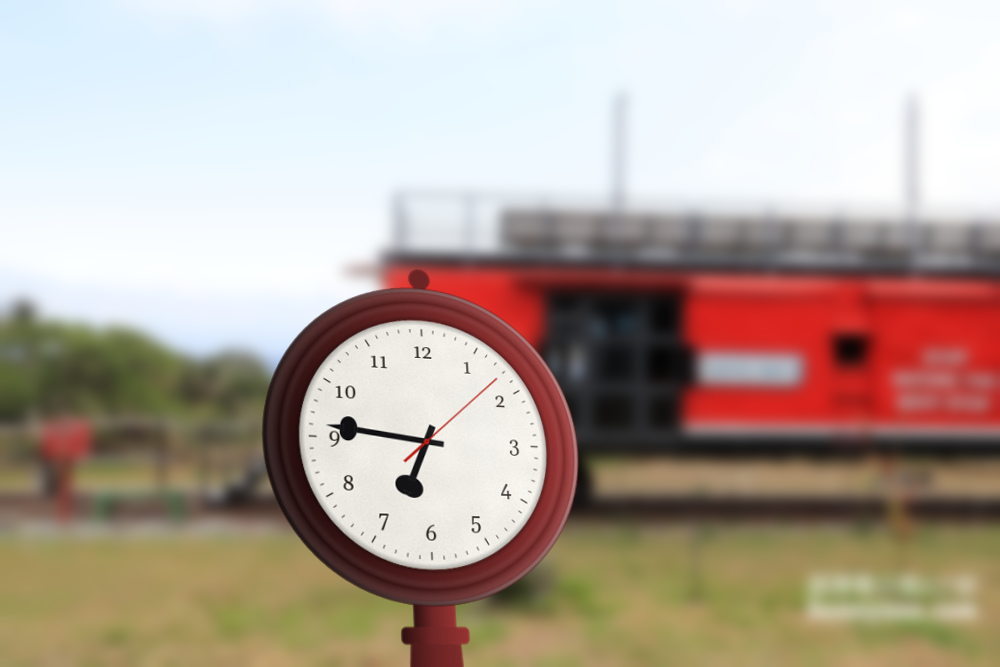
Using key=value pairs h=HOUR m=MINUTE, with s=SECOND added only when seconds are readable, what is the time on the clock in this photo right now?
h=6 m=46 s=8
